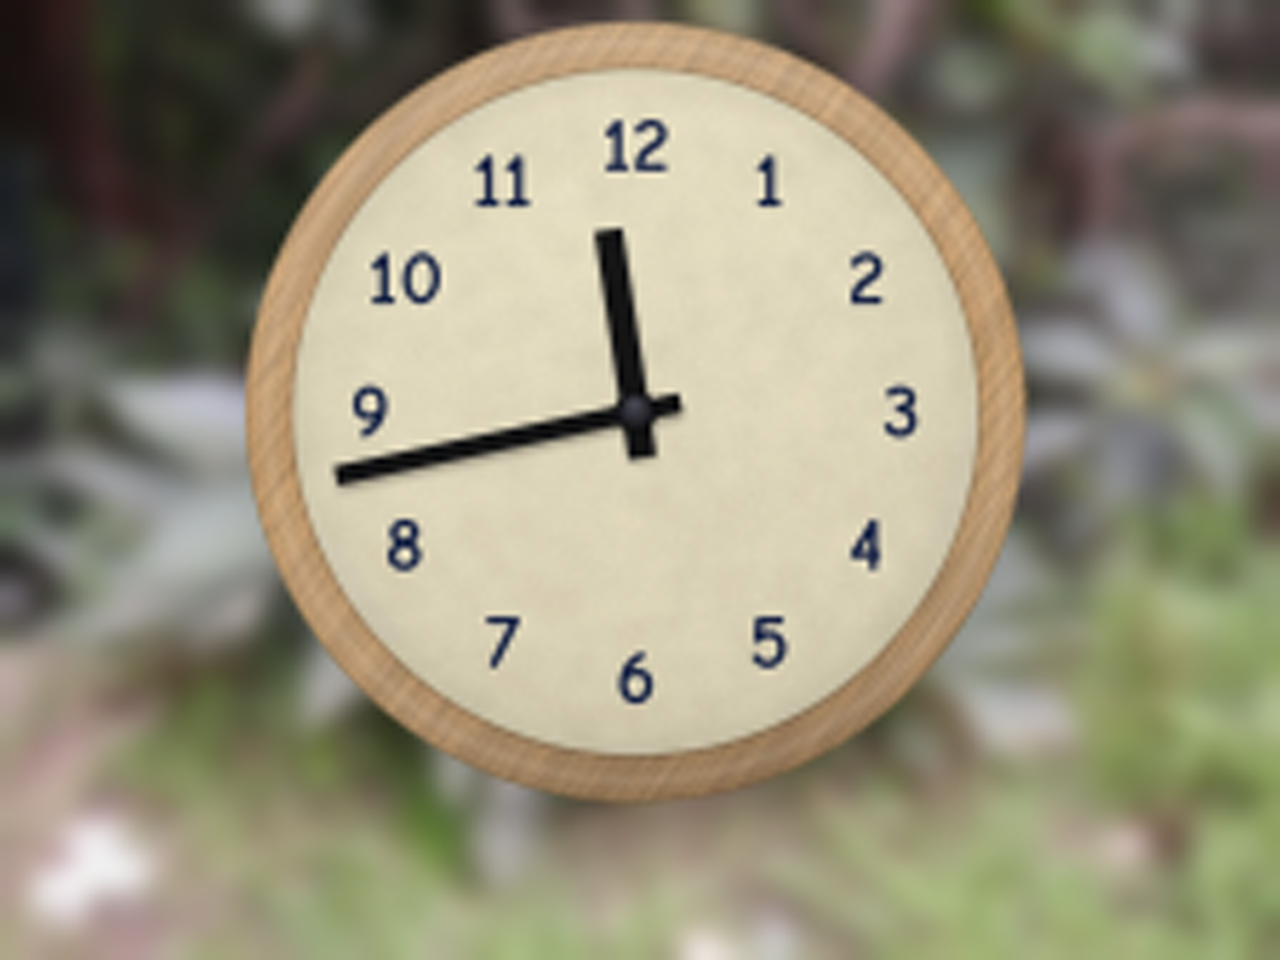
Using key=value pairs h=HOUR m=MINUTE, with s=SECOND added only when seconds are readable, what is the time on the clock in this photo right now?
h=11 m=43
